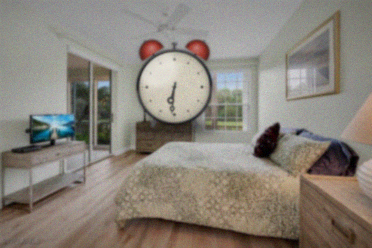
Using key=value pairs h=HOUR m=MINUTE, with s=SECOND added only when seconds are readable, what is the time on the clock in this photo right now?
h=6 m=31
